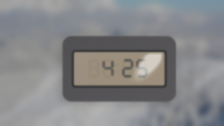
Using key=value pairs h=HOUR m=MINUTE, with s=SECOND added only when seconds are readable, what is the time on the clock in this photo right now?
h=4 m=25
